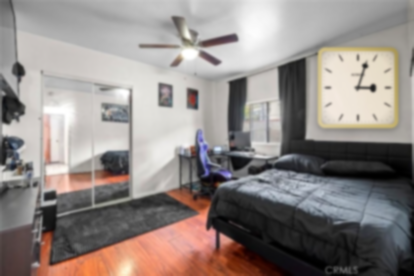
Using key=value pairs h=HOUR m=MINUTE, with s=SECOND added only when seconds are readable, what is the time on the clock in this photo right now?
h=3 m=3
